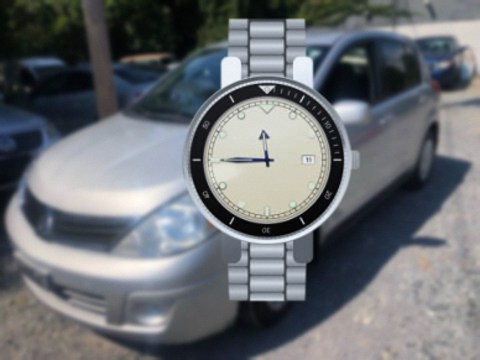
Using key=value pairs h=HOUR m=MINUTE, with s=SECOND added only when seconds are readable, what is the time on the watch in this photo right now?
h=11 m=45
